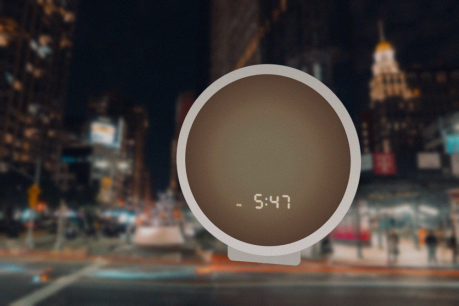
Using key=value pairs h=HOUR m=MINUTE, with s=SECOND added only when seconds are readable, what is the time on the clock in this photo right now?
h=5 m=47
